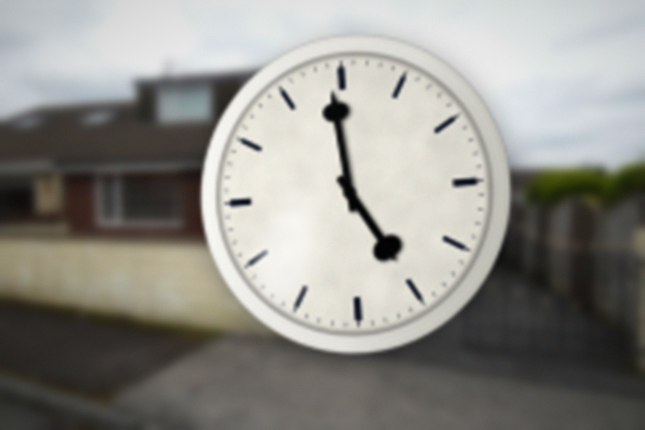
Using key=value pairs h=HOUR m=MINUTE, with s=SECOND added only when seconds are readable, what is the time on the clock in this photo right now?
h=4 m=59
